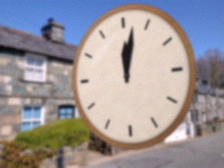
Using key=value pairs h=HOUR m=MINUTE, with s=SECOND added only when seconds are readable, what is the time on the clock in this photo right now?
h=12 m=2
